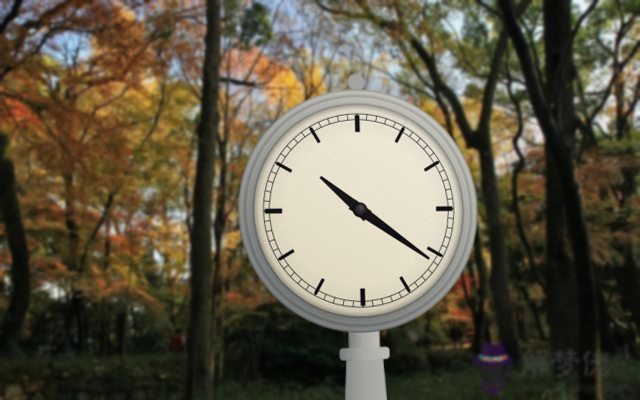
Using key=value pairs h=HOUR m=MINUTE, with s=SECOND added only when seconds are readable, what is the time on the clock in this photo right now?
h=10 m=21
